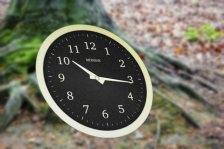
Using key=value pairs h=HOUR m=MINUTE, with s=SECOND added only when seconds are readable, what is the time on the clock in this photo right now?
h=10 m=16
